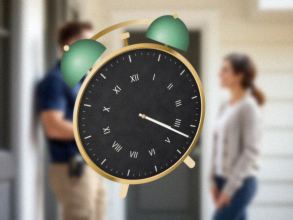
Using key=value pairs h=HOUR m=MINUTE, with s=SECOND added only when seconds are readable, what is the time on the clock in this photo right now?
h=4 m=22
